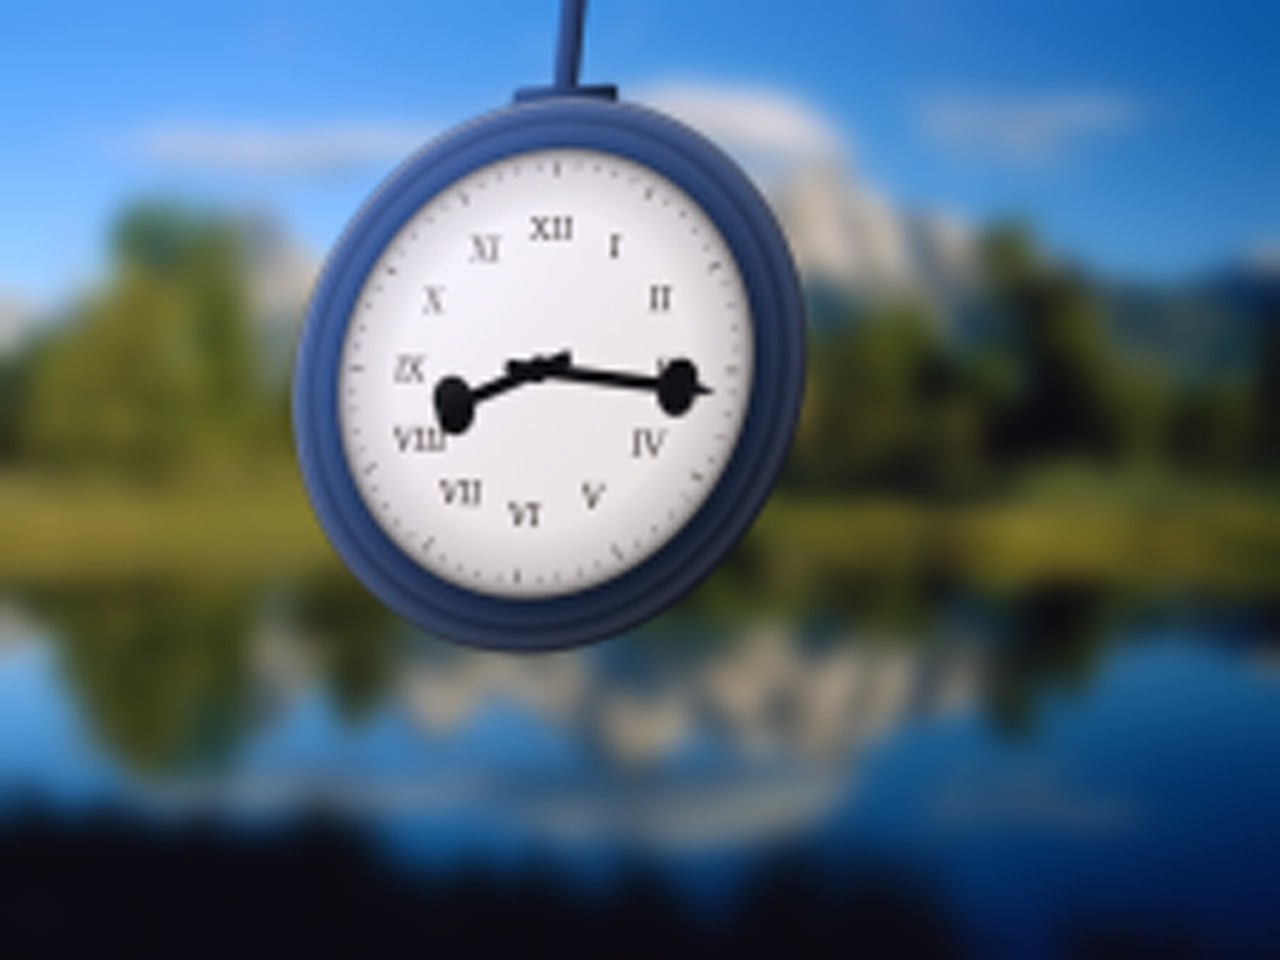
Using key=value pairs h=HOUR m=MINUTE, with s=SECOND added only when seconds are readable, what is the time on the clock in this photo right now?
h=8 m=16
